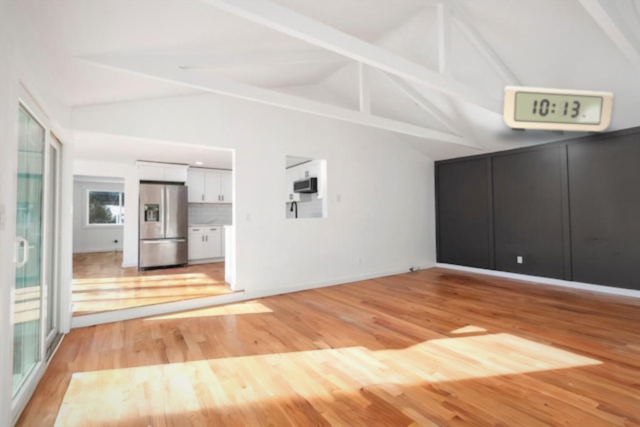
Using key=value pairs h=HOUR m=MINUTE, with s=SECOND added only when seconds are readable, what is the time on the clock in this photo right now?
h=10 m=13
